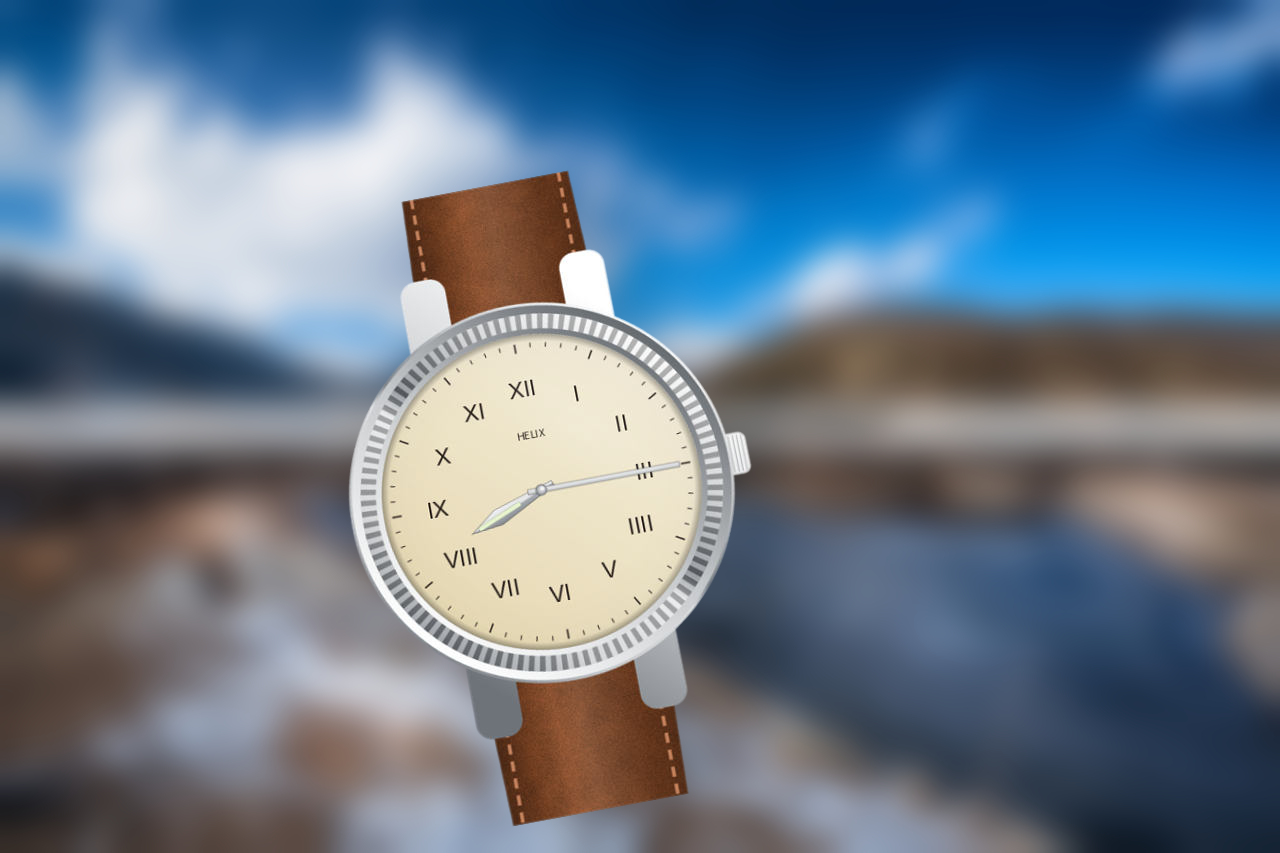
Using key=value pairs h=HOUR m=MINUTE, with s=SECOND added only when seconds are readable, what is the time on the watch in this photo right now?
h=8 m=15
